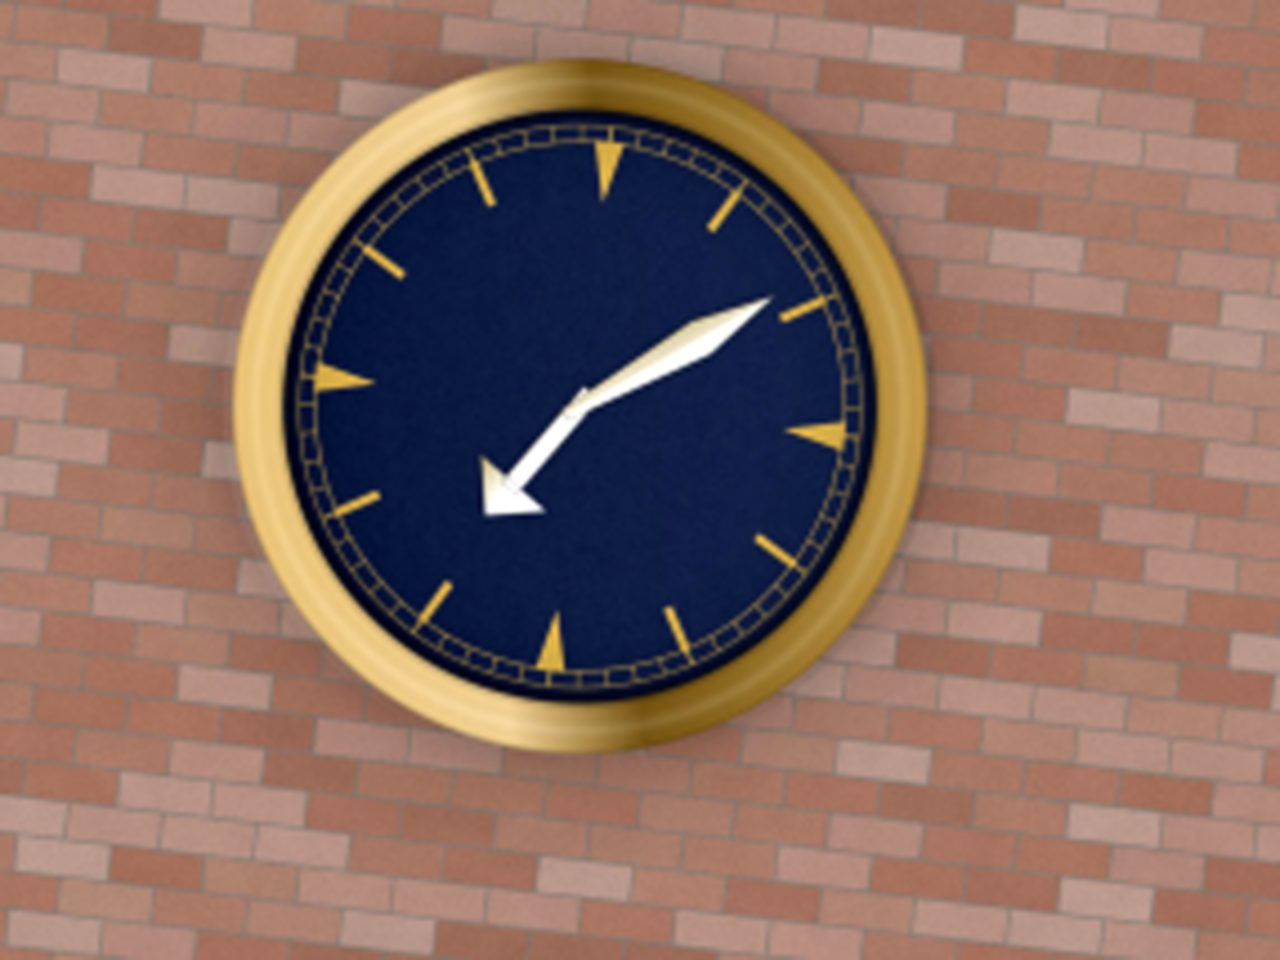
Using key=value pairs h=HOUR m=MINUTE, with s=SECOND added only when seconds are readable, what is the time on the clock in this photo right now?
h=7 m=9
